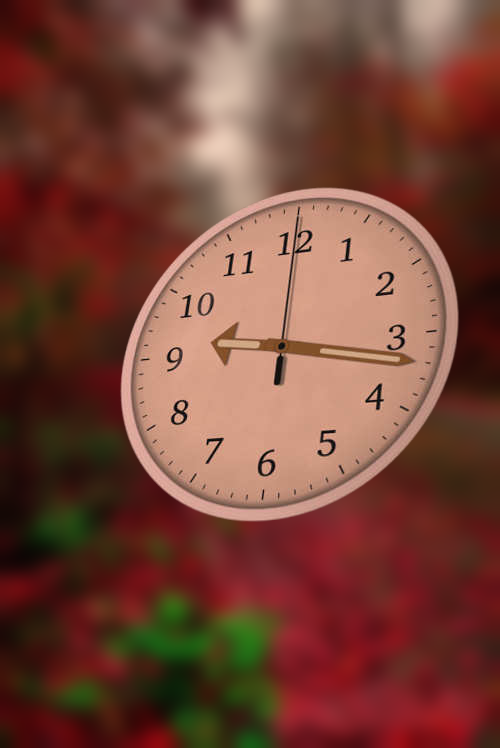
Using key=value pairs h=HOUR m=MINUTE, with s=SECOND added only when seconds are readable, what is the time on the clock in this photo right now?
h=9 m=17 s=0
